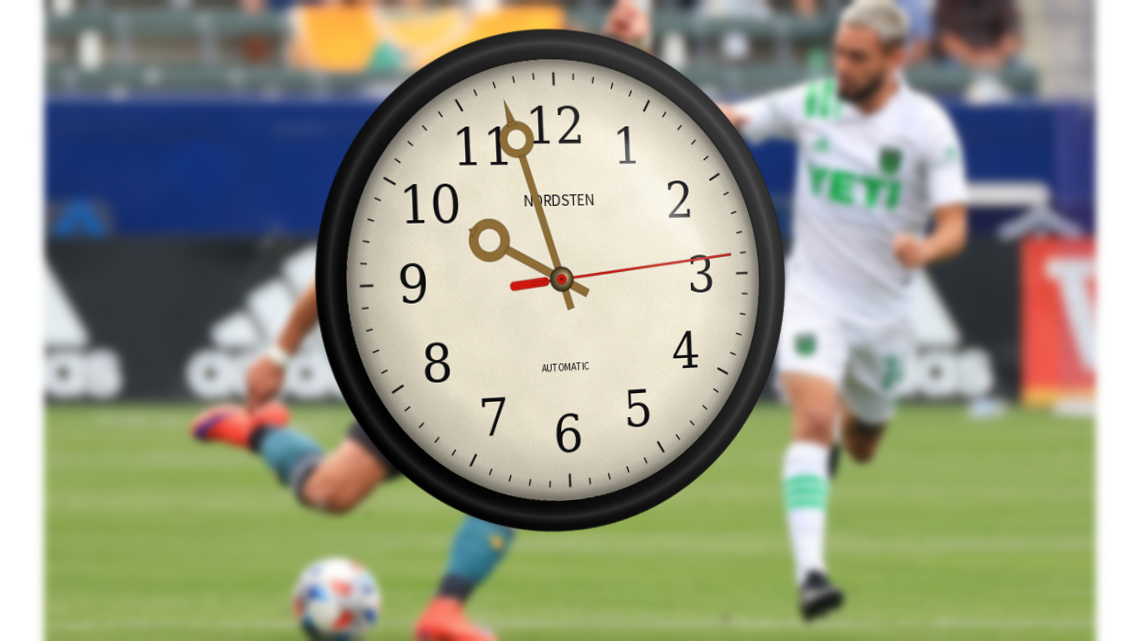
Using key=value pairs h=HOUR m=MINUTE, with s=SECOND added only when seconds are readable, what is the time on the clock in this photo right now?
h=9 m=57 s=14
